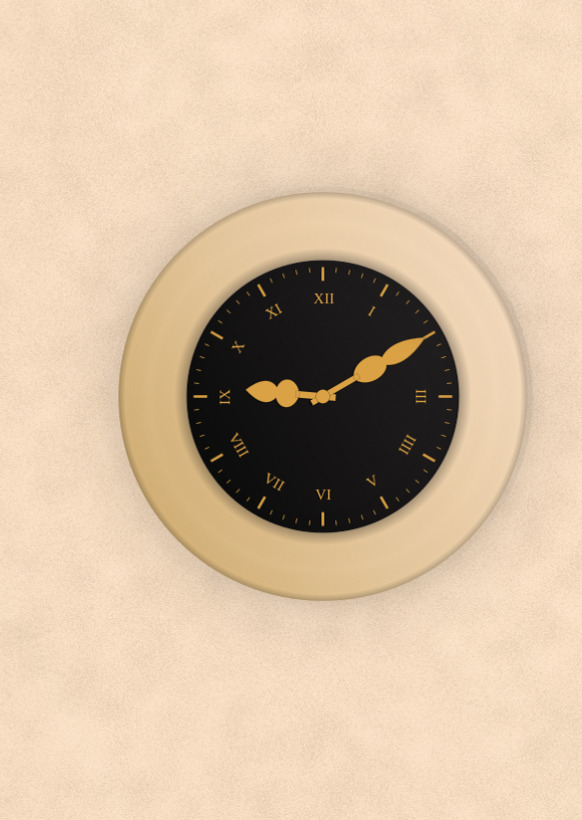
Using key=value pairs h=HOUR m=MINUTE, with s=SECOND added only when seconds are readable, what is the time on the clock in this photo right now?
h=9 m=10
